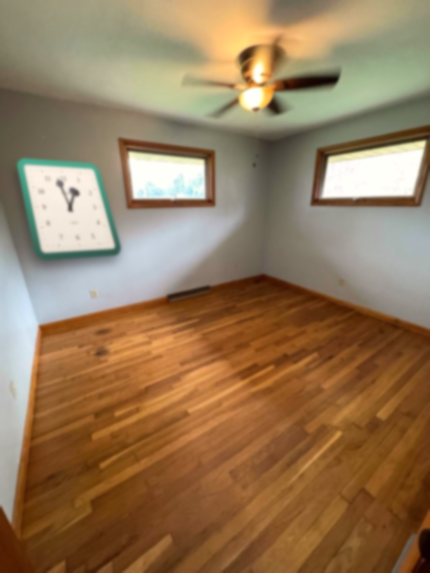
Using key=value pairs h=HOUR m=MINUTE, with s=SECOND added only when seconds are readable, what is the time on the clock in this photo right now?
h=12 m=58
